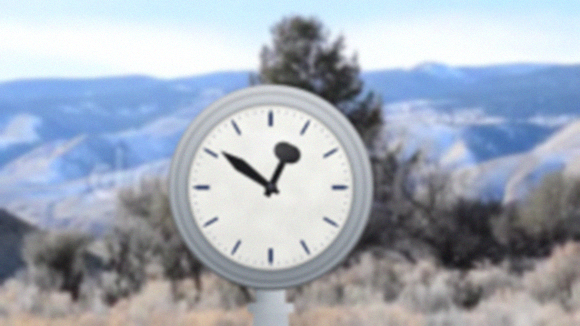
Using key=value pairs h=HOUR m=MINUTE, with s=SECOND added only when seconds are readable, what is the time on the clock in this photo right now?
h=12 m=51
